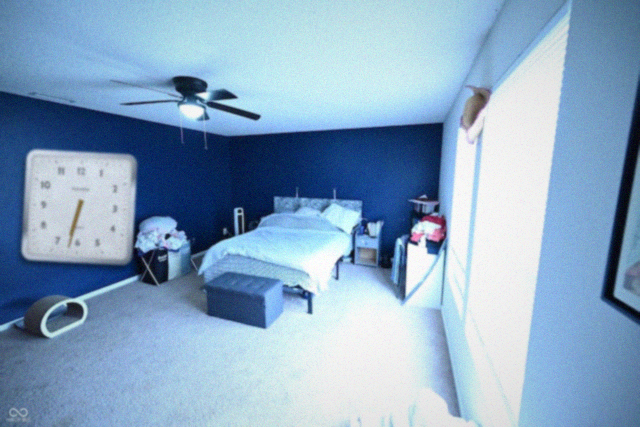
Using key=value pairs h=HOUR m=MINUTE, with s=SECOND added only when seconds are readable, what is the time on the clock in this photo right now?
h=6 m=32
